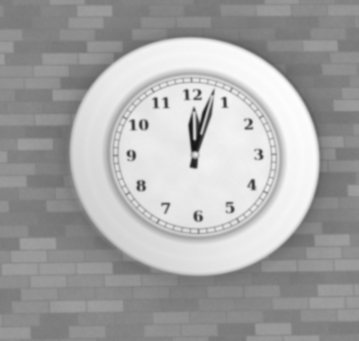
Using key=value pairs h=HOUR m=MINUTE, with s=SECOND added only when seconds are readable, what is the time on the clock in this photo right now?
h=12 m=3
